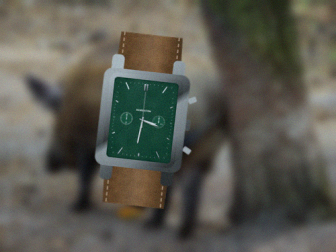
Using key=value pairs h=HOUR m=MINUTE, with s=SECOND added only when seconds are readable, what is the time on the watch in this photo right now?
h=3 m=31
